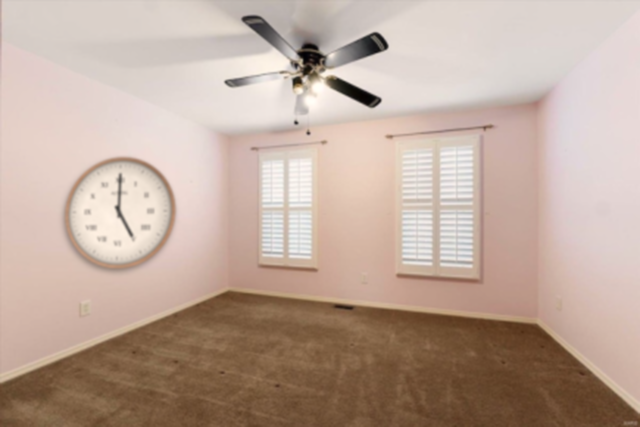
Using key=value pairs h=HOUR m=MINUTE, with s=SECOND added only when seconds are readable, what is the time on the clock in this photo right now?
h=5 m=0
